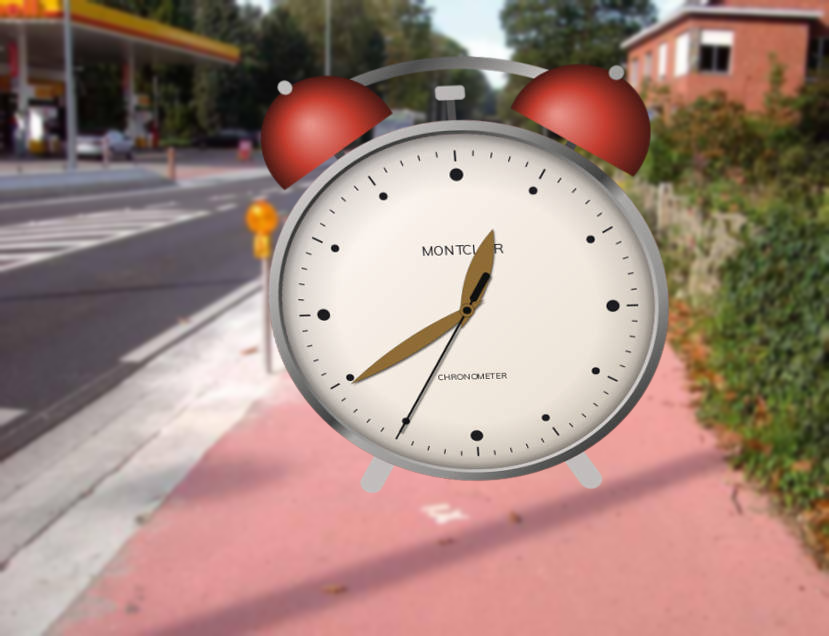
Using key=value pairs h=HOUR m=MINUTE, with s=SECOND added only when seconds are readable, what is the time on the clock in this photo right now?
h=12 m=39 s=35
